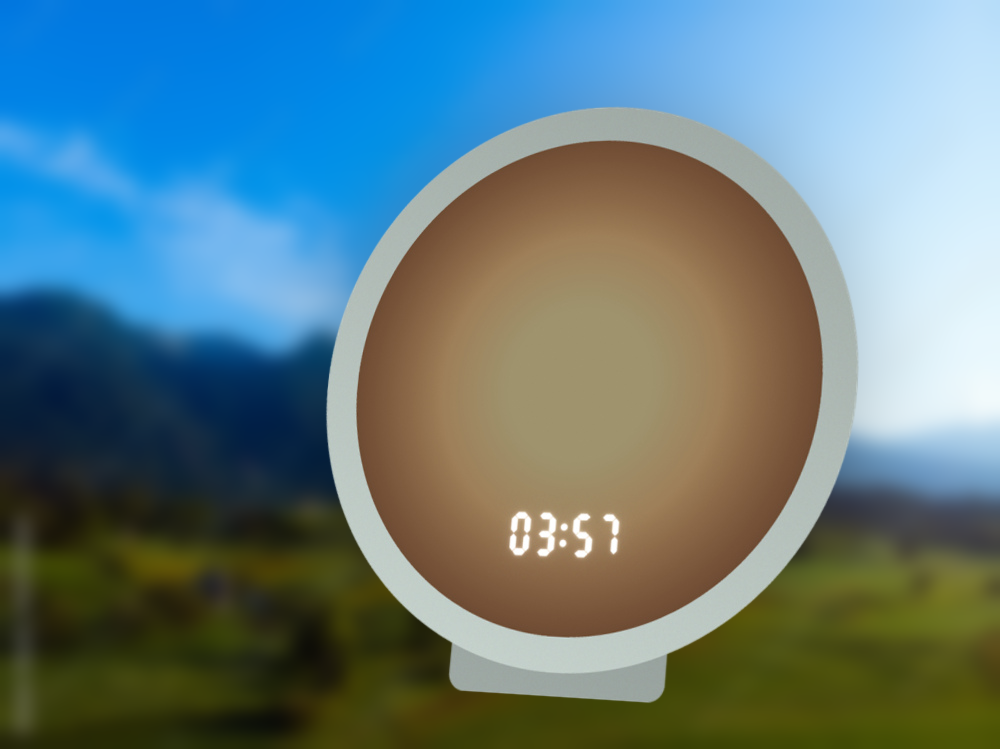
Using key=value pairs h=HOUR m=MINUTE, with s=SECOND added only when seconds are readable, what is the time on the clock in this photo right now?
h=3 m=57
